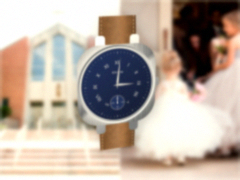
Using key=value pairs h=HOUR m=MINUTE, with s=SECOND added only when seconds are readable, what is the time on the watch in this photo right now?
h=3 m=1
